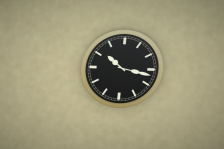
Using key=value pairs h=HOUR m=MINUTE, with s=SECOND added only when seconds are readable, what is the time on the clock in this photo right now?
h=10 m=17
